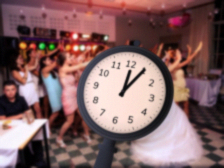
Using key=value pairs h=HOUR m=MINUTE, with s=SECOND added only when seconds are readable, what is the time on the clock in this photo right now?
h=12 m=5
